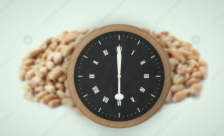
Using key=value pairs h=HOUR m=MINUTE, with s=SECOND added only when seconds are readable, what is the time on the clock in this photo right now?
h=6 m=0
